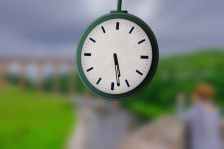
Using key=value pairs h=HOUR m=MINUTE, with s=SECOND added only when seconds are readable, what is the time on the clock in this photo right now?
h=5 m=28
